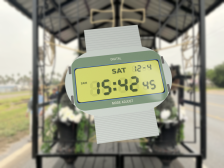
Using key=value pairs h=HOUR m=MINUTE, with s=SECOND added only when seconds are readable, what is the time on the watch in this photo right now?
h=15 m=42 s=45
